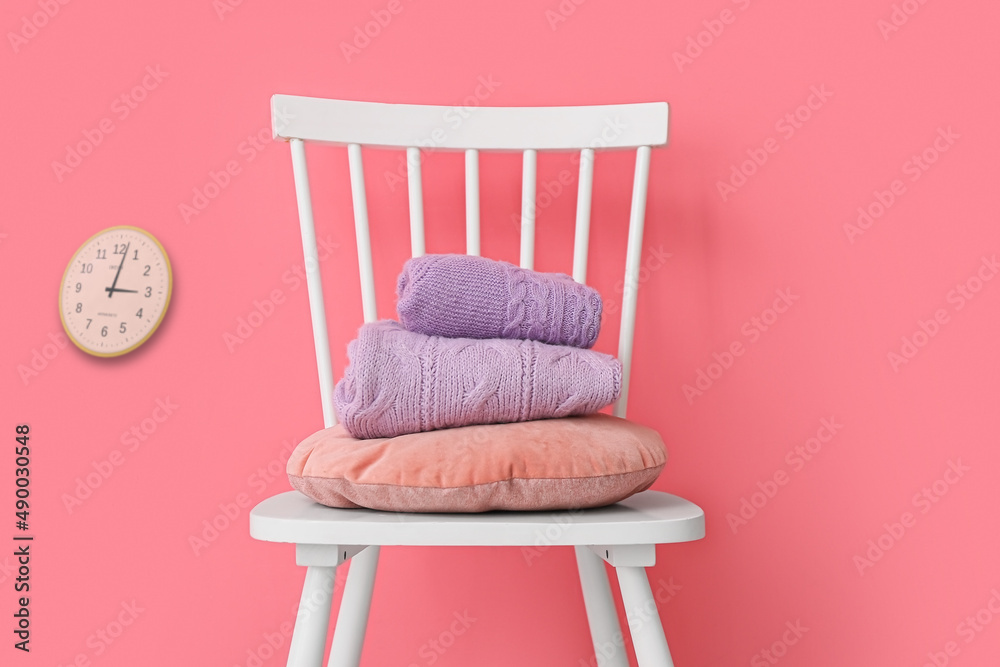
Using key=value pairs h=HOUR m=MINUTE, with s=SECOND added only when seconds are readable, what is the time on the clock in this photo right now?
h=3 m=2
